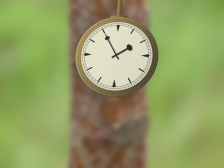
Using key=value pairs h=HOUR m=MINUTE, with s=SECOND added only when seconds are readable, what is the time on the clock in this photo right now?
h=1 m=55
